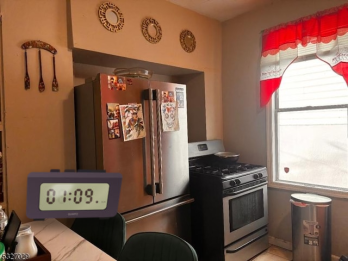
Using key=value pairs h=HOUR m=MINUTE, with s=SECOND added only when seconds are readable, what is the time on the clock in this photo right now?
h=1 m=9
